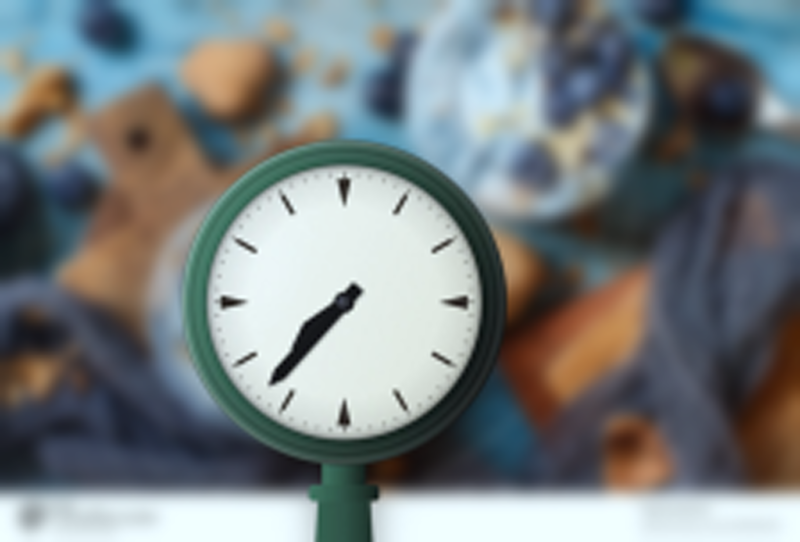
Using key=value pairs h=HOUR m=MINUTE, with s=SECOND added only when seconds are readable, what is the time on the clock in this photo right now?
h=7 m=37
